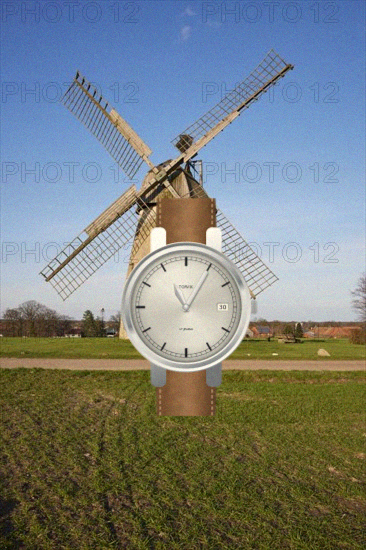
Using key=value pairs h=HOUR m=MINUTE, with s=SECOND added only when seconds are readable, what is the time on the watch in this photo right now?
h=11 m=5
